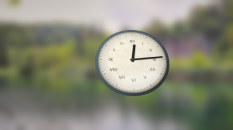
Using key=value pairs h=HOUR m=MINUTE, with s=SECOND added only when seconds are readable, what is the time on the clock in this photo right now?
h=12 m=14
